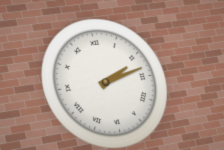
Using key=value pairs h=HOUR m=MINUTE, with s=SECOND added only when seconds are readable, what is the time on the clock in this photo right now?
h=2 m=13
